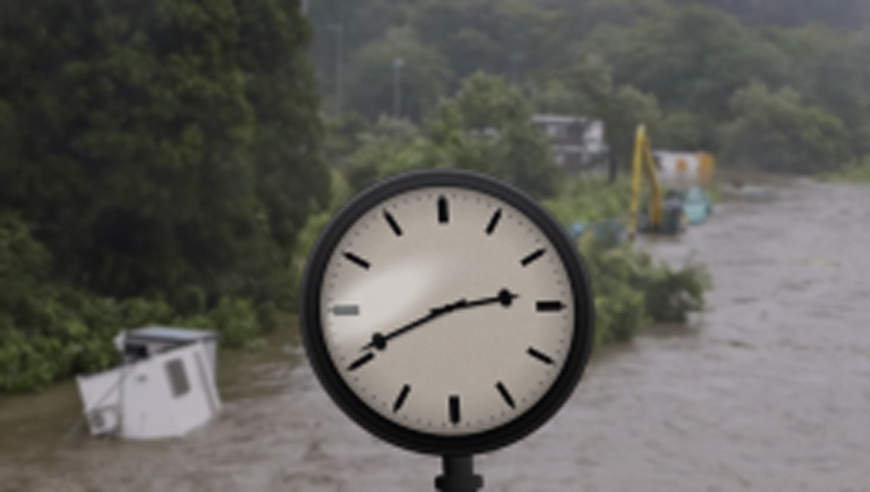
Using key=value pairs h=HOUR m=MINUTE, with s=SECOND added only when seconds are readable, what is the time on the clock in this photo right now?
h=2 m=41
